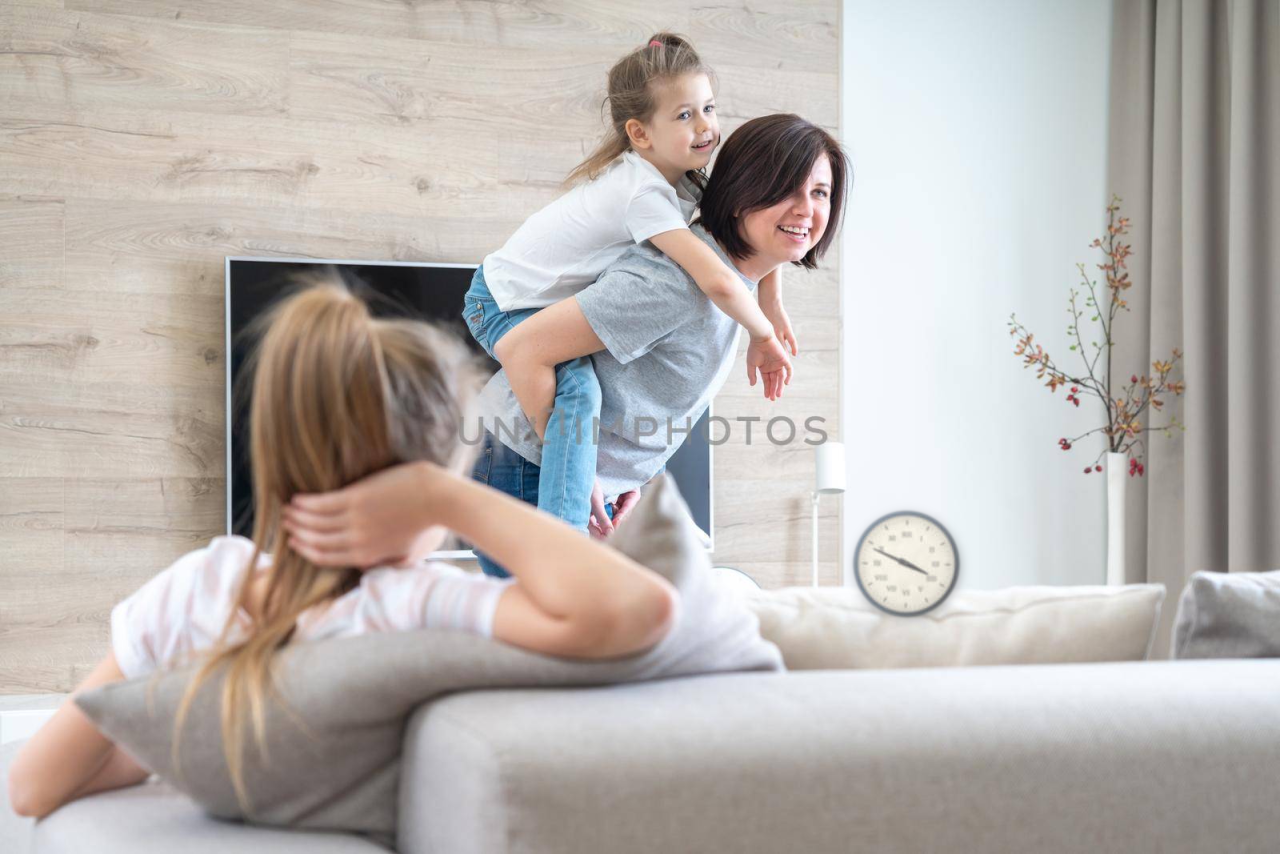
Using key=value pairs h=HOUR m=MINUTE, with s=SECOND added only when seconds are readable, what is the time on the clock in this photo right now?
h=3 m=49
